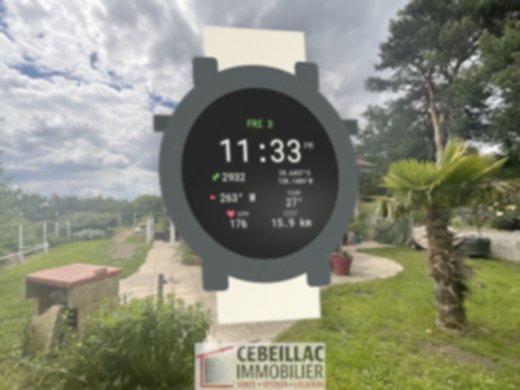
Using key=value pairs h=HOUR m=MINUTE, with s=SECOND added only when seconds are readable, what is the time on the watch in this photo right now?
h=11 m=33
